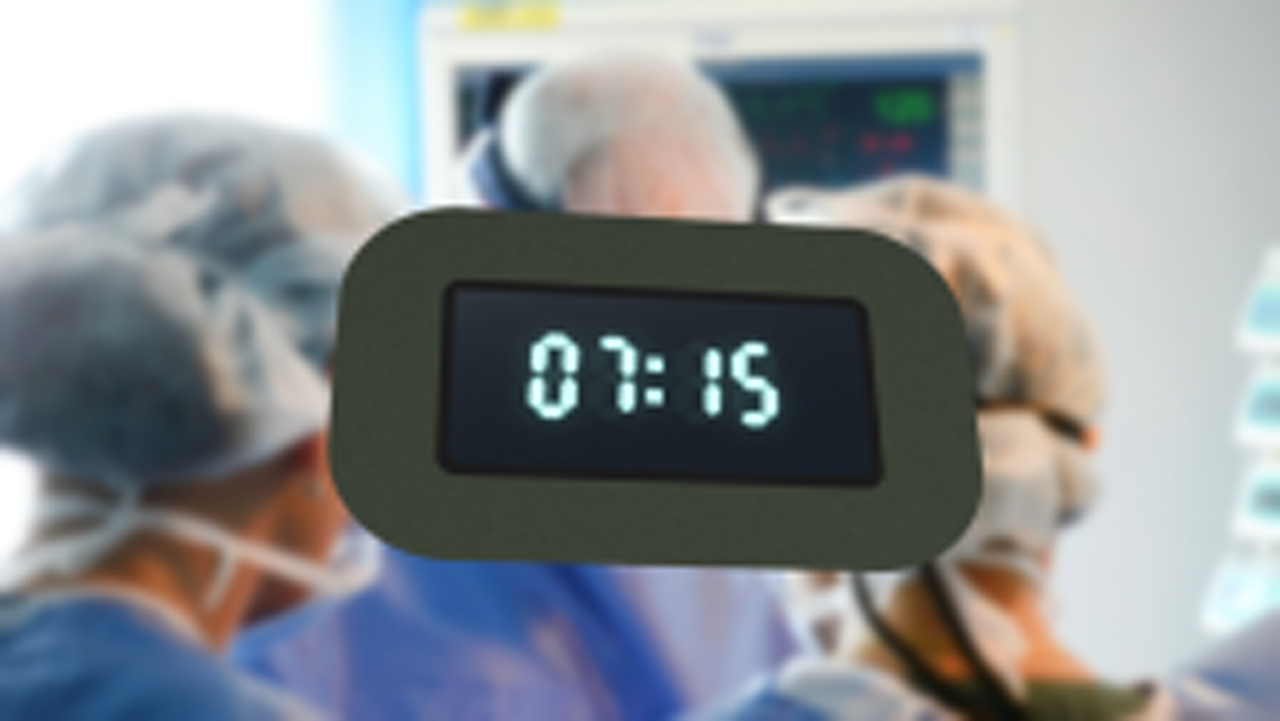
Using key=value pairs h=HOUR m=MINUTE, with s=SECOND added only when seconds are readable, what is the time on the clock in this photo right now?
h=7 m=15
